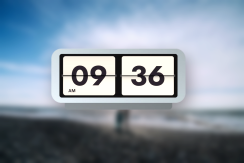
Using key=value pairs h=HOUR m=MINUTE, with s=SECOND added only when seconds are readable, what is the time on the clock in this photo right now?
h=9 m=36
